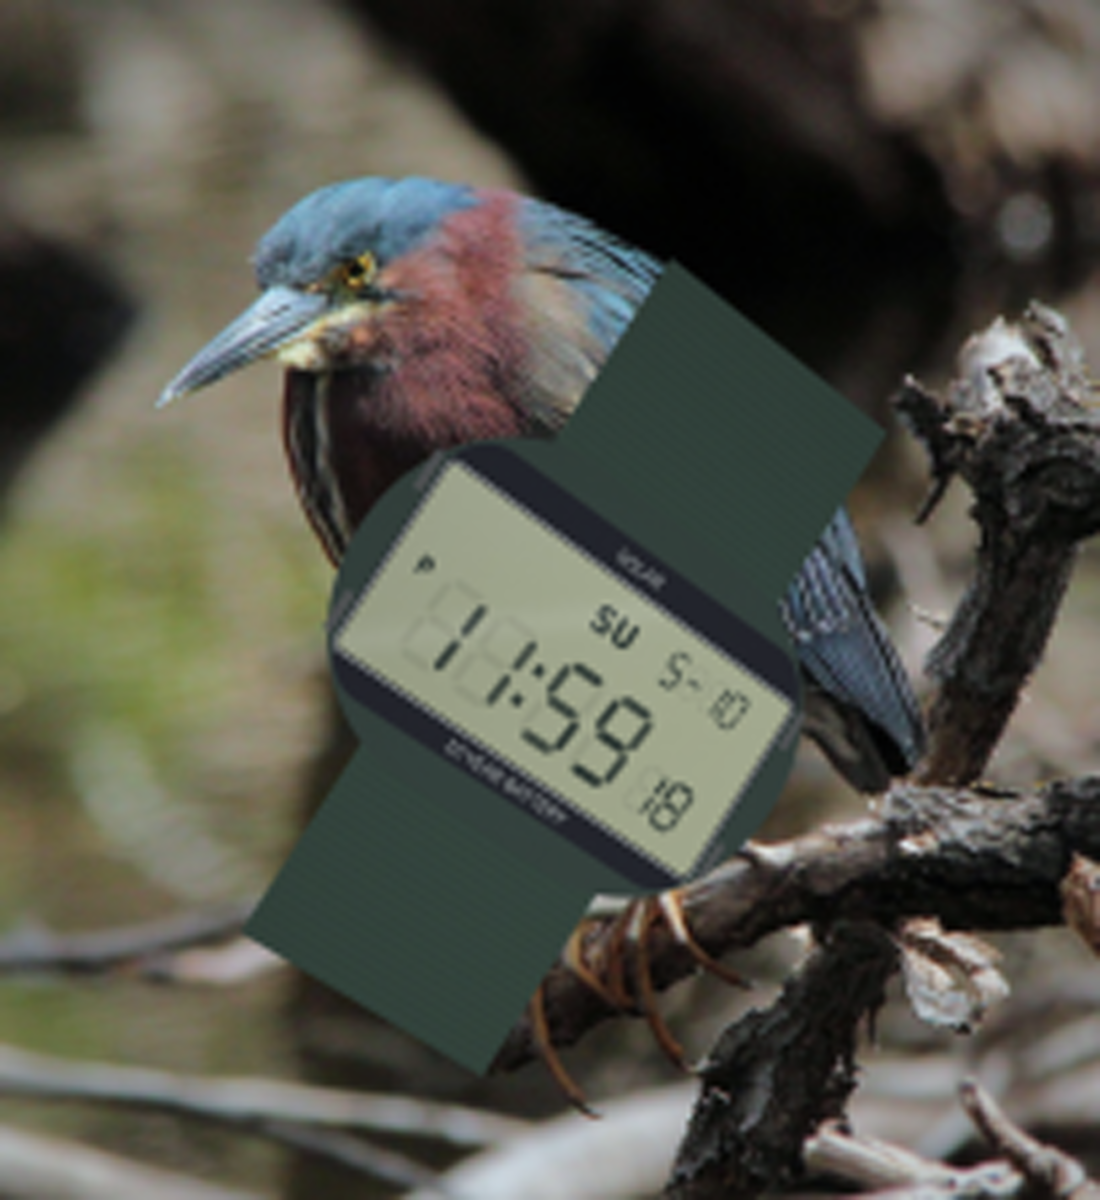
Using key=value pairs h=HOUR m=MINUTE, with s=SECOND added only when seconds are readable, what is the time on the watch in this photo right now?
h=11 m=59 s=18
